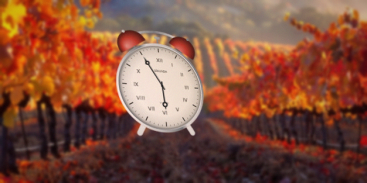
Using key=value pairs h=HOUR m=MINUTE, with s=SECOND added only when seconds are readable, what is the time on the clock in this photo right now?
h=5 m=55
